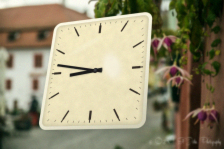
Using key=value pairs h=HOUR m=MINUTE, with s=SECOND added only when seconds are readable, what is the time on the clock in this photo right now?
h=8 m=47
